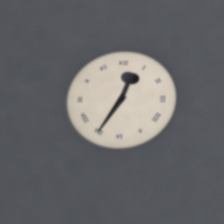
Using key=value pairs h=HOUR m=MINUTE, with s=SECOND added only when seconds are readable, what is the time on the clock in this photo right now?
h=12 m=35
